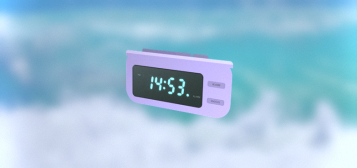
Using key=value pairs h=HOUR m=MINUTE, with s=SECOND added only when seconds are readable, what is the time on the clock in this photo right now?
h=14 m=53
